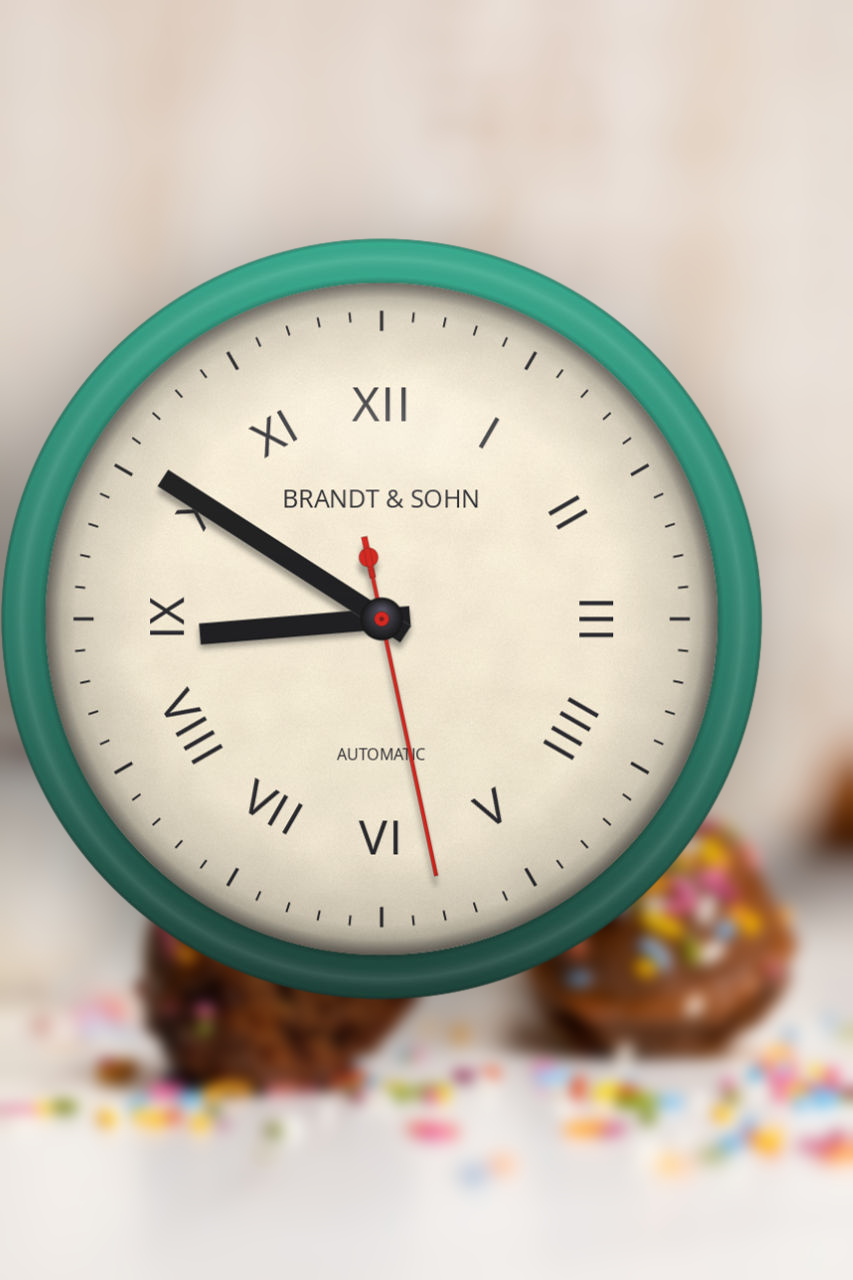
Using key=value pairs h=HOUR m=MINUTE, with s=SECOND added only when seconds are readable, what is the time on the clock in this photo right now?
h=8 m=50 s=28
